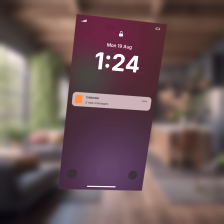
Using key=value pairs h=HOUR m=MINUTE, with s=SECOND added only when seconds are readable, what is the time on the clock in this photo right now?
h=1 m=24
